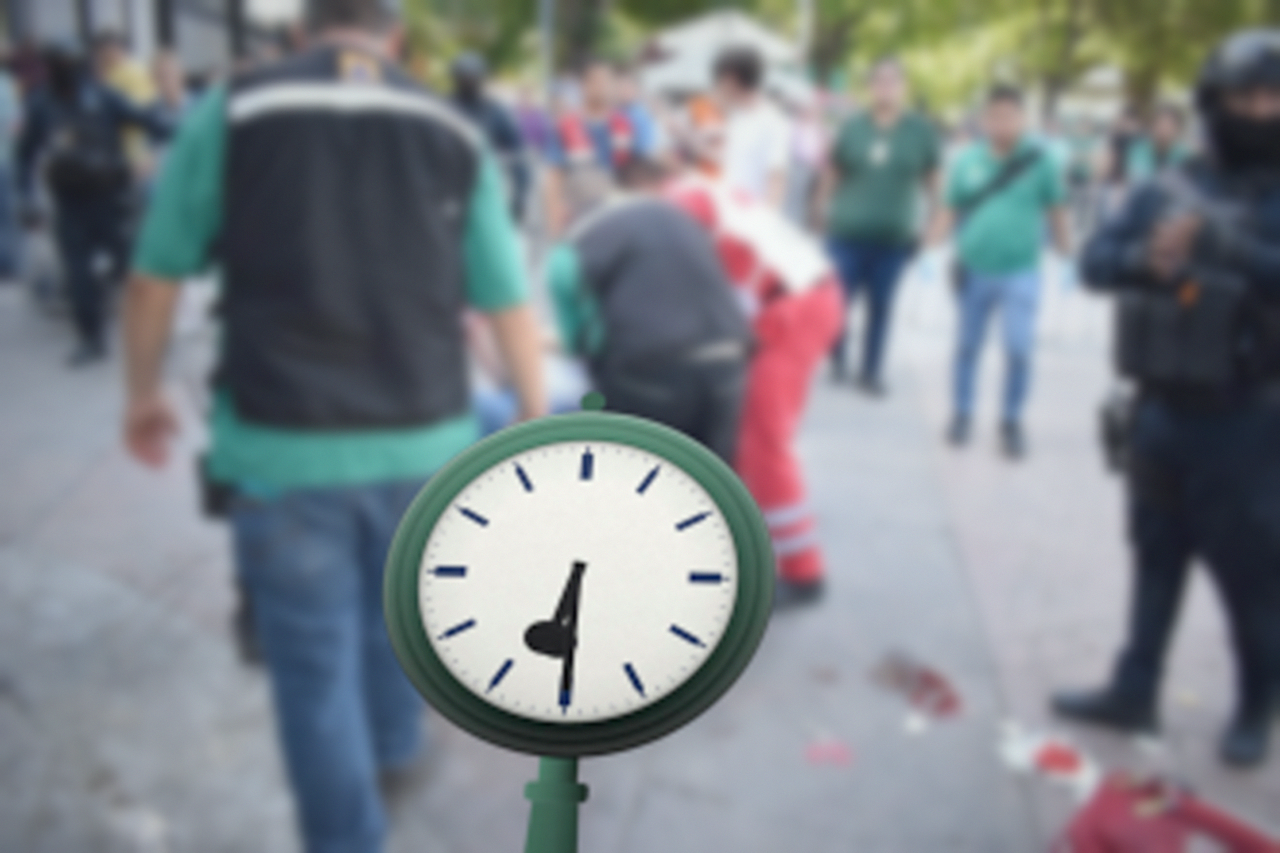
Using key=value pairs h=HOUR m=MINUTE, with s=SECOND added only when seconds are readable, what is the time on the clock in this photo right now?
h=6 m=30
